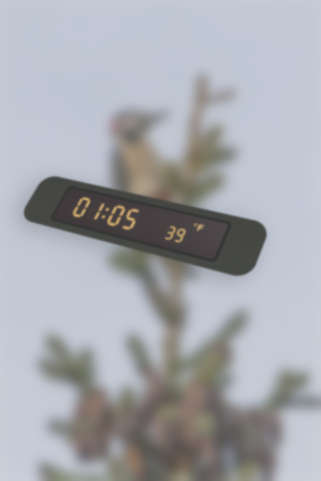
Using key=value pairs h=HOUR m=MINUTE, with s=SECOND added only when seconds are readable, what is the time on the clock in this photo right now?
h=1 m=5
